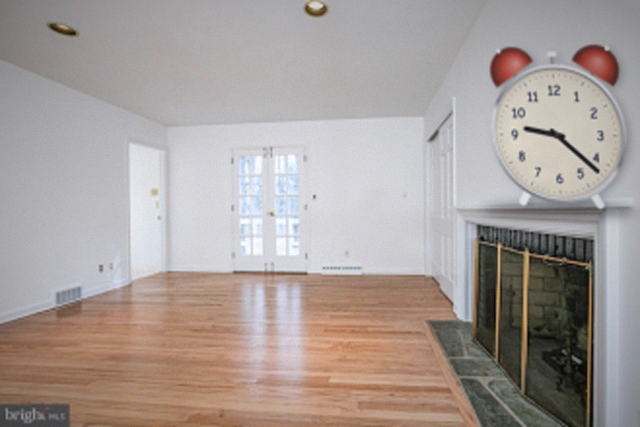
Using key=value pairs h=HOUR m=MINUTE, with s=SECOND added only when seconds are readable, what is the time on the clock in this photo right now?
h=9 m=22
